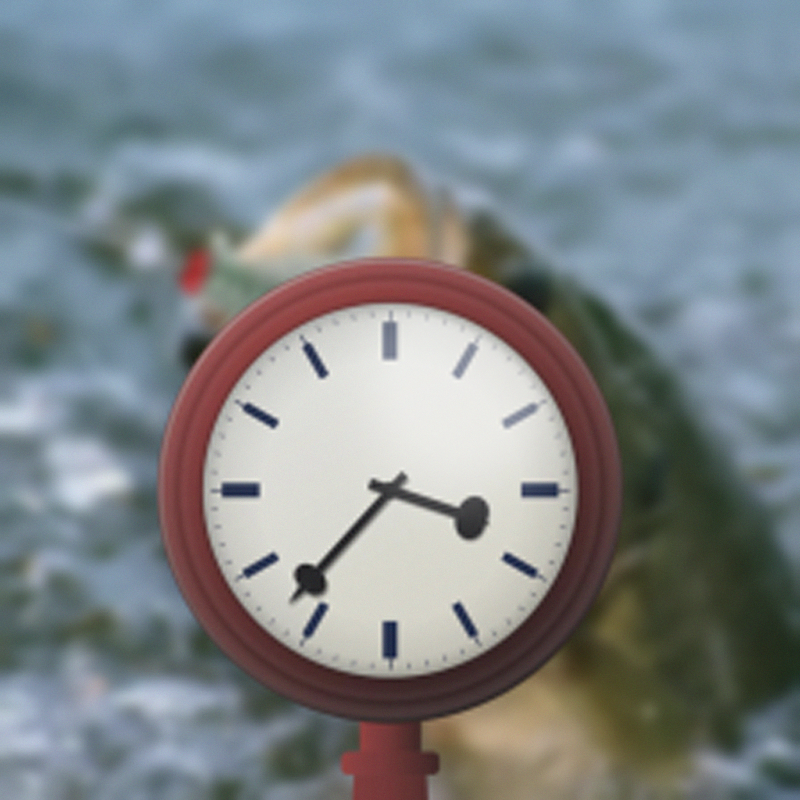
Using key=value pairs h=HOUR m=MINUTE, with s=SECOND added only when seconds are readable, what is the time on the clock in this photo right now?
h=3 m=37
